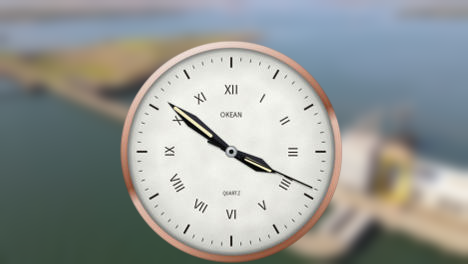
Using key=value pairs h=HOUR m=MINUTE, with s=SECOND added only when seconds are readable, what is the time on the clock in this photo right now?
h=3 m=51 s=19
